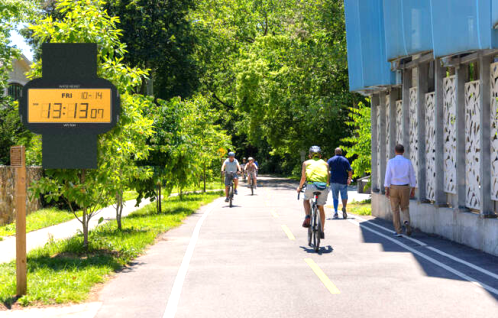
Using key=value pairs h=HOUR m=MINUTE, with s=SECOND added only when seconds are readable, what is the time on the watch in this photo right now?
h=13 m=13 s=7
